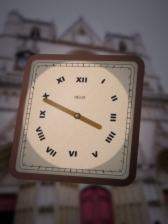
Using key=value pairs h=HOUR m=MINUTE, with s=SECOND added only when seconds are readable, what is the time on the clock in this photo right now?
h=3 m=49
